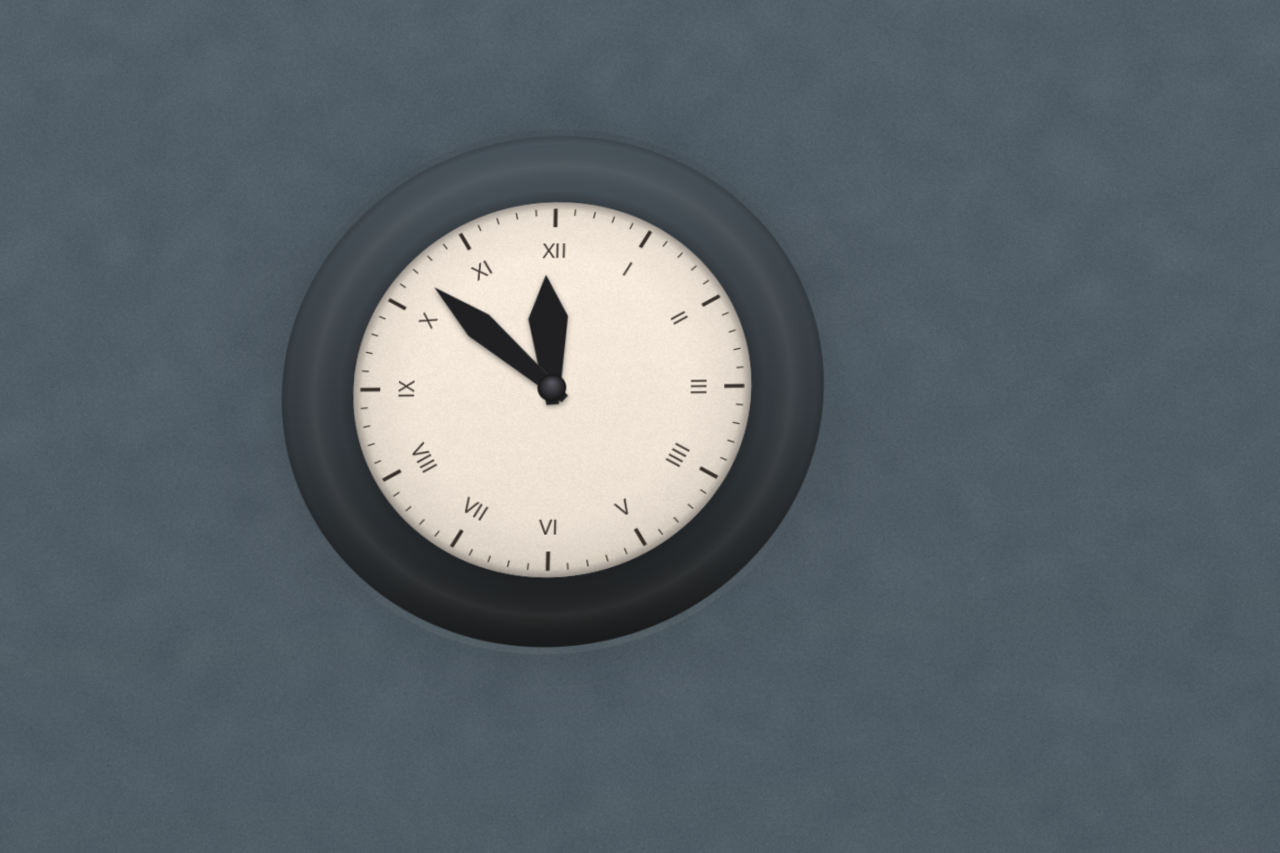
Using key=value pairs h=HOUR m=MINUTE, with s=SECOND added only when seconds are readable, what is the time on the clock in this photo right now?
h=11 m=52
